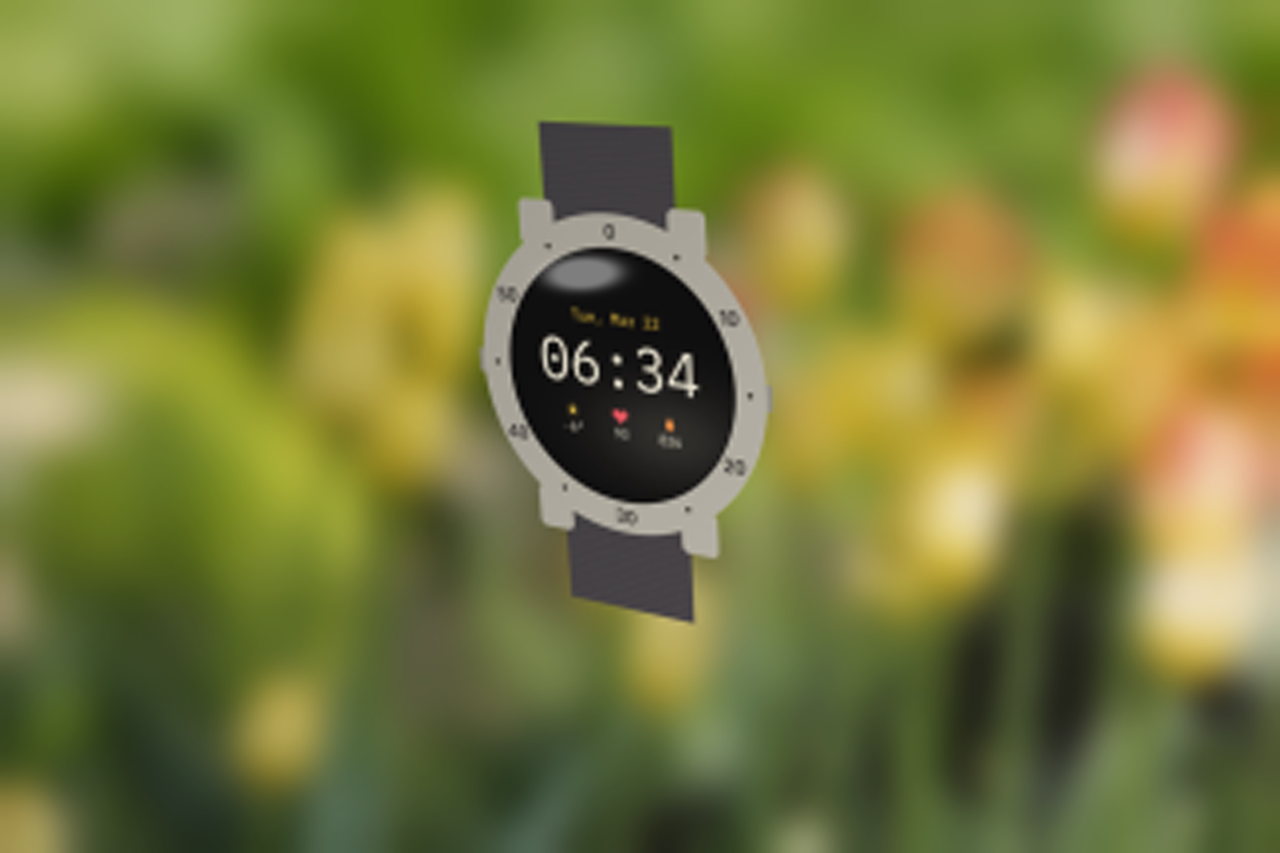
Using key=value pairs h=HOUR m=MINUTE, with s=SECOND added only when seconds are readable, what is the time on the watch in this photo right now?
h=6 m=34
